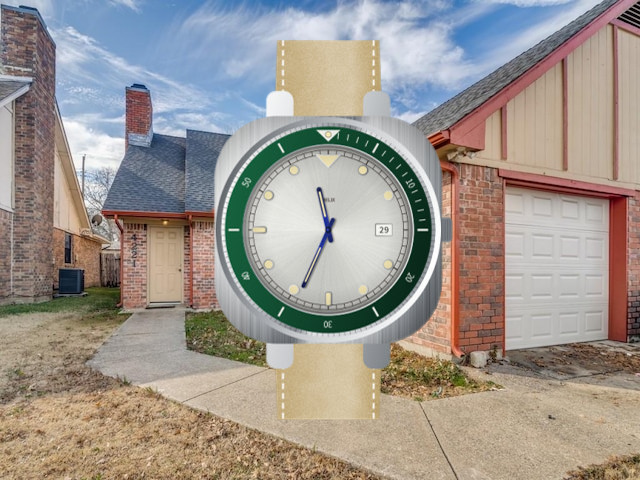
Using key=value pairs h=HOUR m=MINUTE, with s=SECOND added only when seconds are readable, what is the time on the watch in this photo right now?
h=11 m=34
